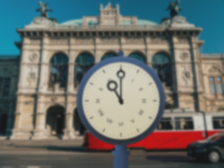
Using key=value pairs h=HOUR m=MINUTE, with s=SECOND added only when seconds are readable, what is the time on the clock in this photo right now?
h=11 m=0
